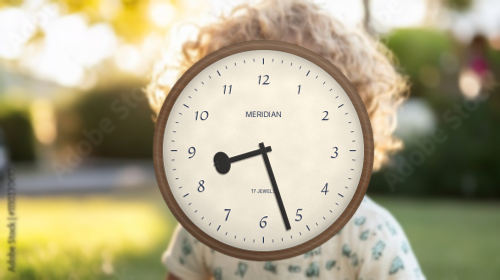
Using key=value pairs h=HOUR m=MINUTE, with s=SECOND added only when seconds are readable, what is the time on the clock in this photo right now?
h=8 m=27
